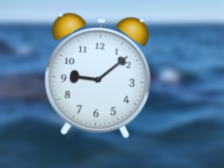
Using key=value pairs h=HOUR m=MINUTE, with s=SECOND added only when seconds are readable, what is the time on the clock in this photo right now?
h=9 m=8
